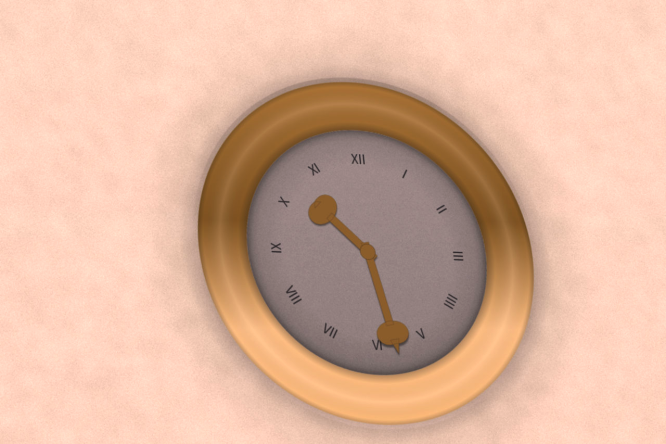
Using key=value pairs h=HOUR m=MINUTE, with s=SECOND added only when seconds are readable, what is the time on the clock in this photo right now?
h=10 m=28
